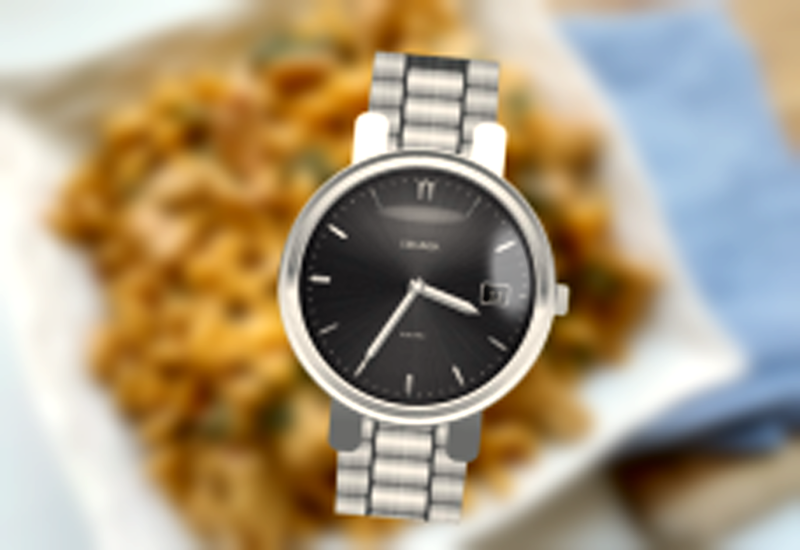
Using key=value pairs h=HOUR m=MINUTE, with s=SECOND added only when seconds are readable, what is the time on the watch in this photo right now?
h=3 m=35
